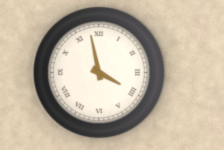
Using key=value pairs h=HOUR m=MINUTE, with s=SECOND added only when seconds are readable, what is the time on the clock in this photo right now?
h=3 m=58
